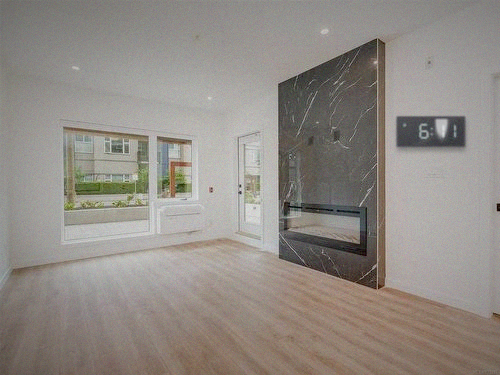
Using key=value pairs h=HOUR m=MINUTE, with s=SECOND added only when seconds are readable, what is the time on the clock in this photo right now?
h=6 m=11
